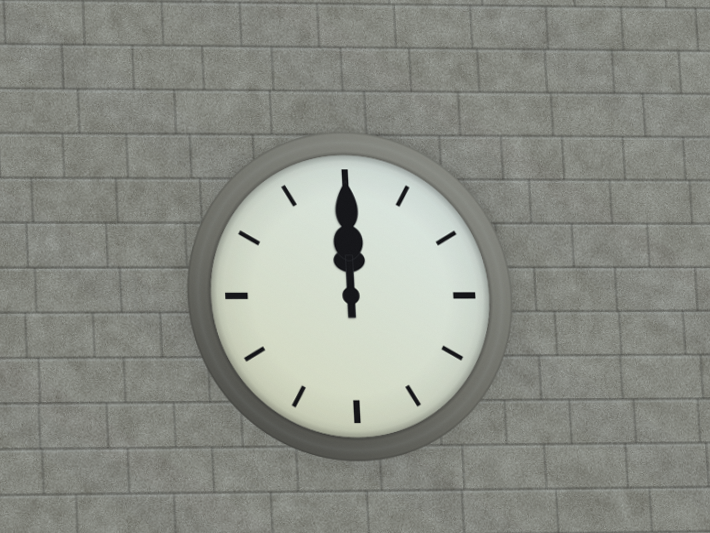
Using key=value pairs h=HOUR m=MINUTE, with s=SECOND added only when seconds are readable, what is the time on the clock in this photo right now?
h=12 m=0
